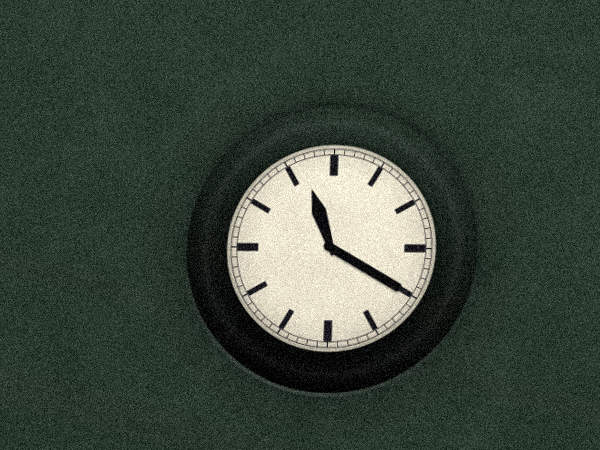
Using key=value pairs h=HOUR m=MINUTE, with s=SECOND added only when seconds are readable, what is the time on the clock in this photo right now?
h=11 m=20
